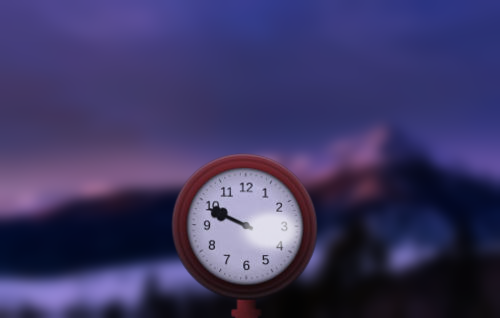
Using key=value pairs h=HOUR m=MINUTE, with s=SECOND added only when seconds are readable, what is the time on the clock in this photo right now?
h=9 m=49
